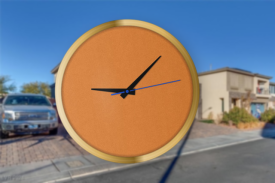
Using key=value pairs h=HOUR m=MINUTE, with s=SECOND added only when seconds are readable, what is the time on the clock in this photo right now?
h=9 m=7 s=13
